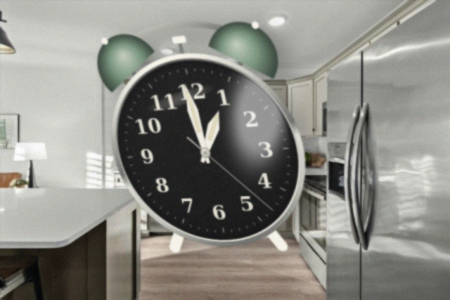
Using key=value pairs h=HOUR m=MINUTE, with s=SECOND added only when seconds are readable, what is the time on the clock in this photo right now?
h=12 m=59 s=23
